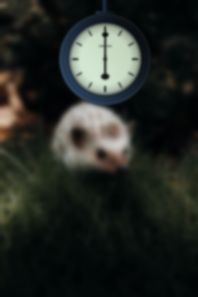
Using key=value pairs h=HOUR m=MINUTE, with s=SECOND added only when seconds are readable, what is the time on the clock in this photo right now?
h=6 m=0
